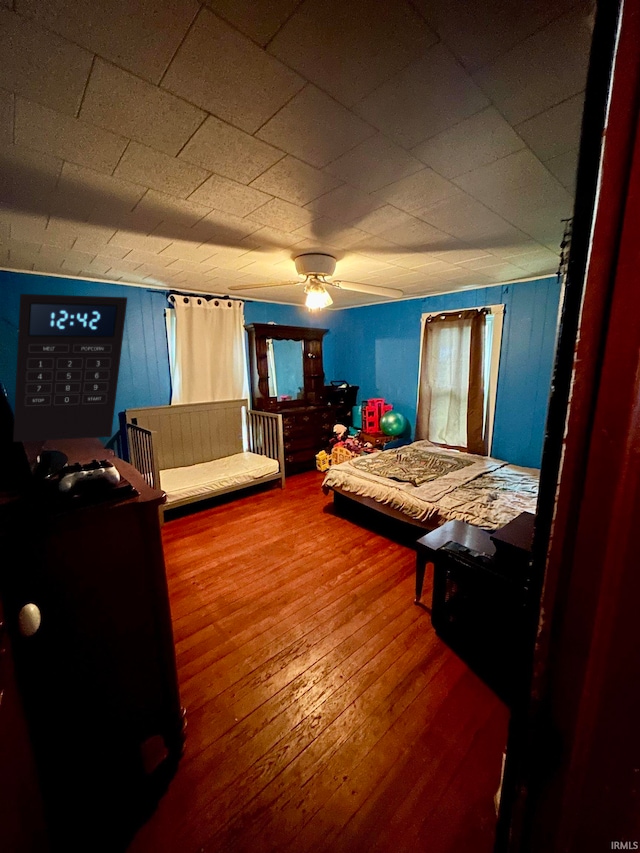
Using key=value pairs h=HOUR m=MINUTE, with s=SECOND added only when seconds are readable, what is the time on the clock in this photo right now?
h=12 m=42
